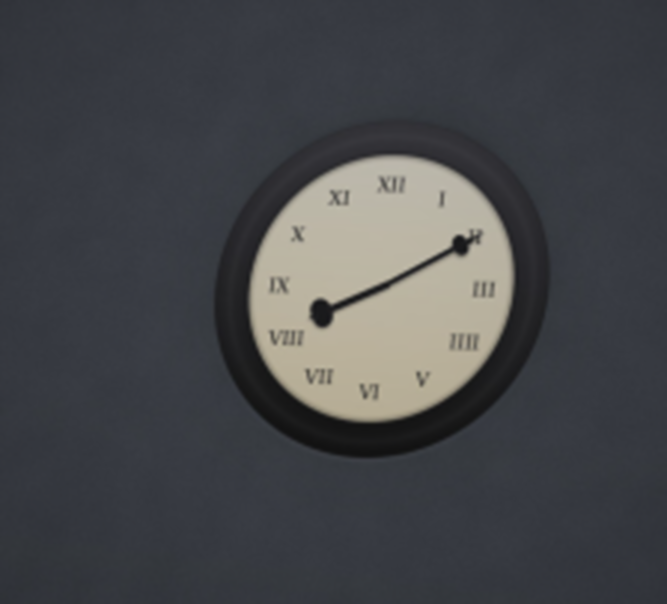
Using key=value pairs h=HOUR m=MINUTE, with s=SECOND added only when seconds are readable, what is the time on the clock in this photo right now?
h=8 m=10
